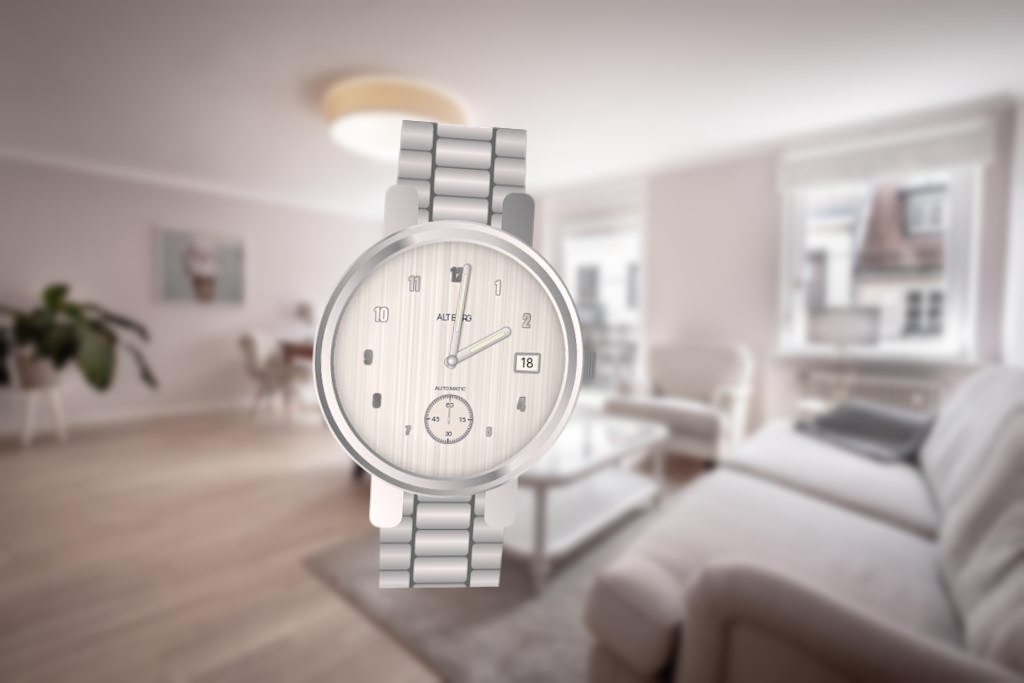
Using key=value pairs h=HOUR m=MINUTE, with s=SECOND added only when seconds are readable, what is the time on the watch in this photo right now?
h=2 m=1
